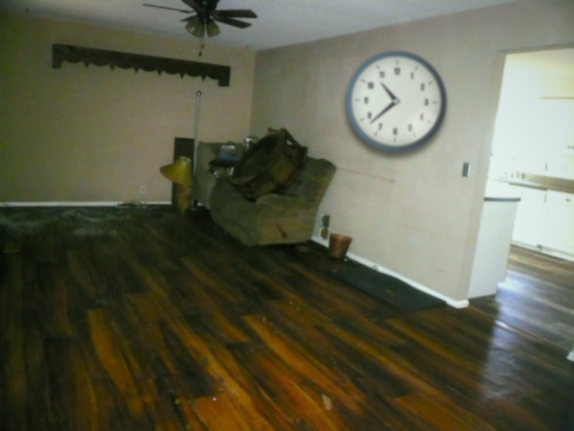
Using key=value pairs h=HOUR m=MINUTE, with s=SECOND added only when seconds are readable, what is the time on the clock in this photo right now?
h=10 m=38
